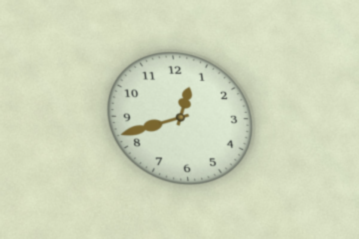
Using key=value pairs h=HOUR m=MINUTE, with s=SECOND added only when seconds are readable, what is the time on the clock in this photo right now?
h=12 m=42
